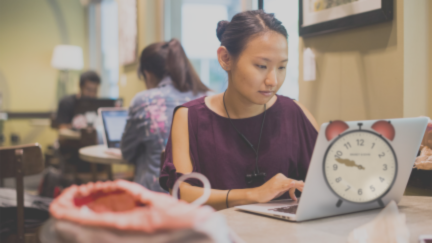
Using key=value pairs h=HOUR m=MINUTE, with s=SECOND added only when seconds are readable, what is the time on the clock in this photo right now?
h=9 m=48
